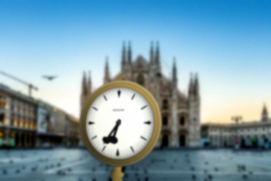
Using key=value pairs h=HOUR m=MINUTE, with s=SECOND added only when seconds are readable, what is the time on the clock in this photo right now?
h=6 m=36
